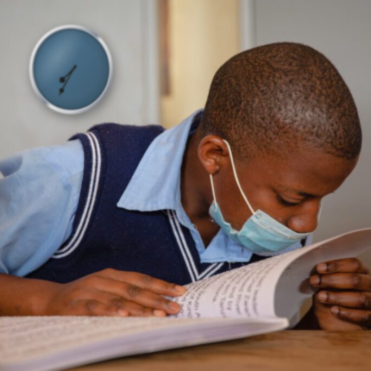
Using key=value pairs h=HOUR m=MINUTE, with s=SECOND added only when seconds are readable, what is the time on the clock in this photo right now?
h=7 m=35
